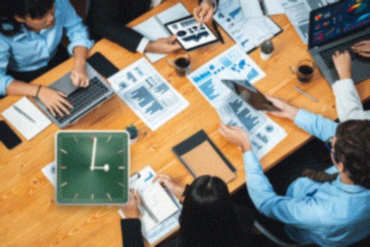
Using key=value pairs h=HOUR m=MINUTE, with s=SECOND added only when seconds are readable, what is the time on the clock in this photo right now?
h=3 m=1
